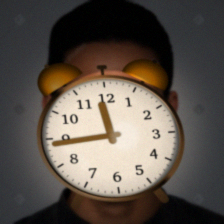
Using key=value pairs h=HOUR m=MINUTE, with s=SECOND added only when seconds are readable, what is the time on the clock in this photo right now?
h=11 m=44
